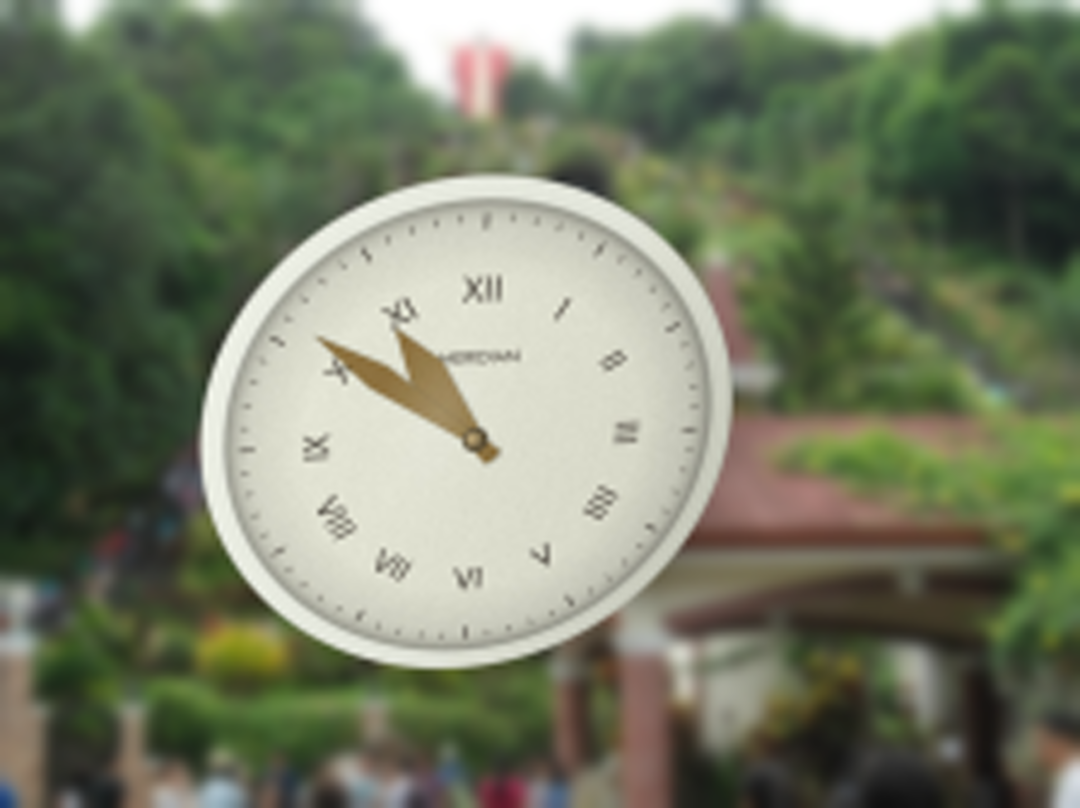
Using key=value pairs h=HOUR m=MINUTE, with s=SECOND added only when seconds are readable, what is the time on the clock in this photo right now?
h=10 m=51
